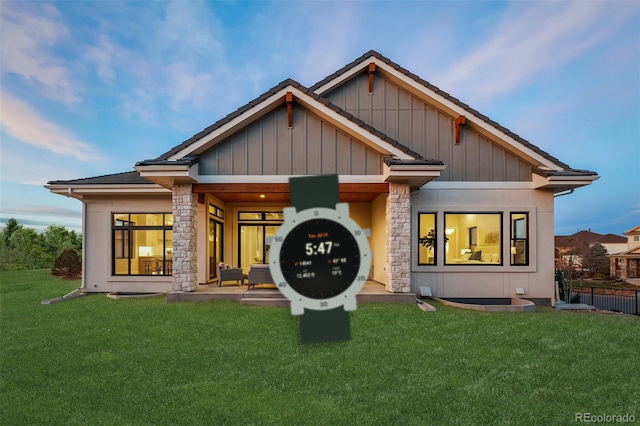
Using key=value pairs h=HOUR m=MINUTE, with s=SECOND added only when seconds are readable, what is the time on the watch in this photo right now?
h=5 m=47
